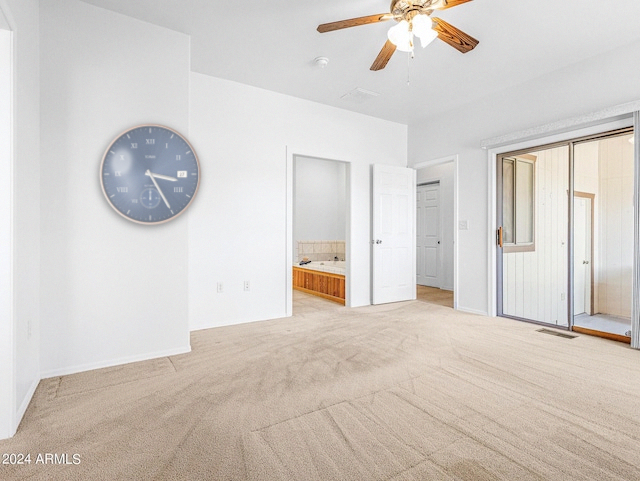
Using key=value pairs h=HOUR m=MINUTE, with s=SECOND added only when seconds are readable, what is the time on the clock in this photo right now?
h=3 m=25
